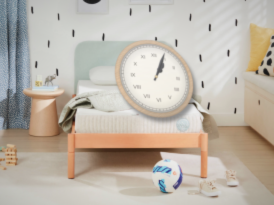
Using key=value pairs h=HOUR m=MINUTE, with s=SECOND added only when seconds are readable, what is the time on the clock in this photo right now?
h=1 m=4
